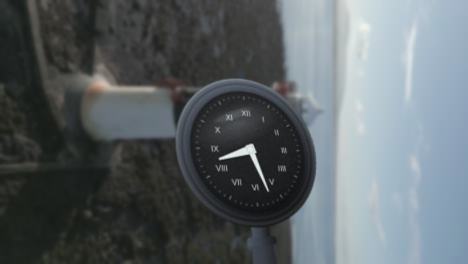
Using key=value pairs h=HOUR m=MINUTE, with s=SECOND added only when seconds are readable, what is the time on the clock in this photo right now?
h=8 m=27
